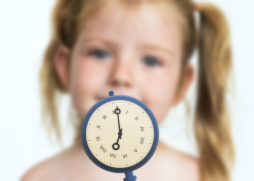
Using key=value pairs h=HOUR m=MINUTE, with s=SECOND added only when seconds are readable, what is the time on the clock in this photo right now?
h=7 m=1
